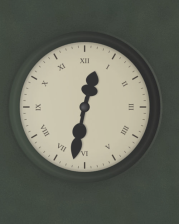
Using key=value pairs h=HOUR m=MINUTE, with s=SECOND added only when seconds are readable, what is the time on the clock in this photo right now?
h=12 m=32
